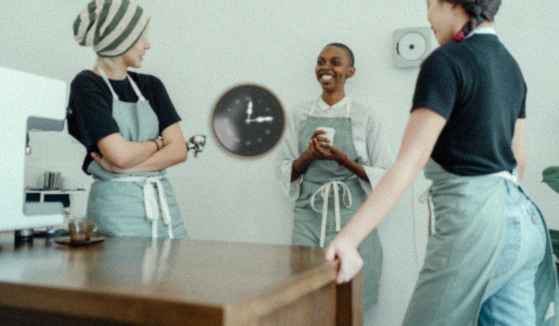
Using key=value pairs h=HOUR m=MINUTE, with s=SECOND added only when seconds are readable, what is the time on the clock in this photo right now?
h=12 m=14
